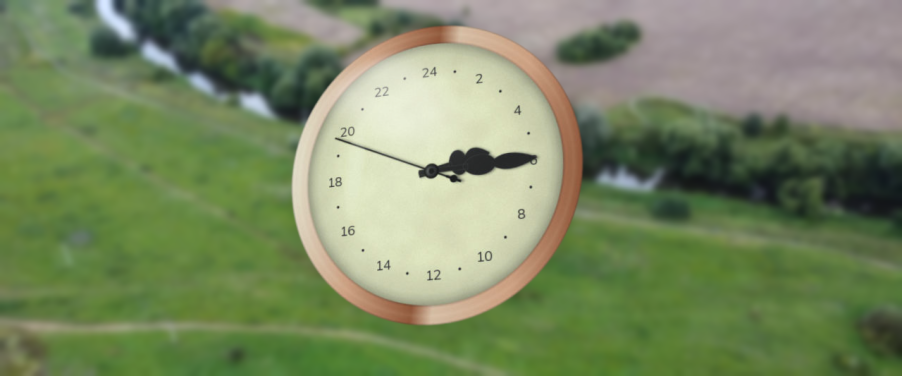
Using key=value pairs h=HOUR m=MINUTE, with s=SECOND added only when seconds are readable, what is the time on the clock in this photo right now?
h=5 m=14 s=49
